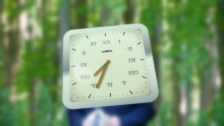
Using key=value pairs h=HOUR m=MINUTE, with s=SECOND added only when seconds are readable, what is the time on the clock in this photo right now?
h=7 m=34
